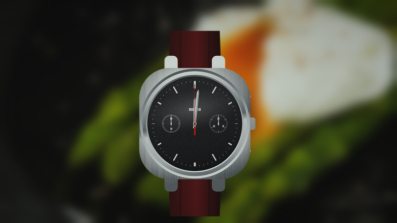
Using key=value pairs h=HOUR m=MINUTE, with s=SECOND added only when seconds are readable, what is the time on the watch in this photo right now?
h=12 m=1
